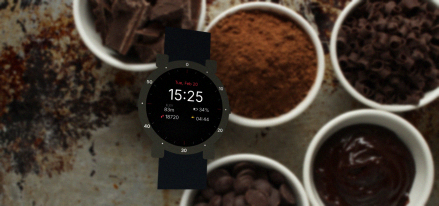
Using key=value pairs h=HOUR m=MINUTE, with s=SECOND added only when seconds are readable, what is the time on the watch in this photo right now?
h=15 m=25
